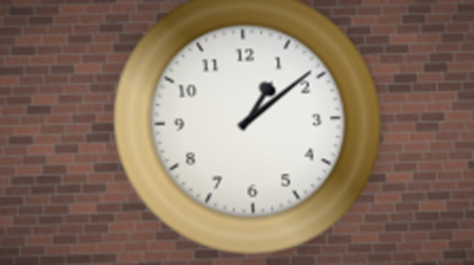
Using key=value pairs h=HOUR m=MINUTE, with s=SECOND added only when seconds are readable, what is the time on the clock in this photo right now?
h=1 m=9
